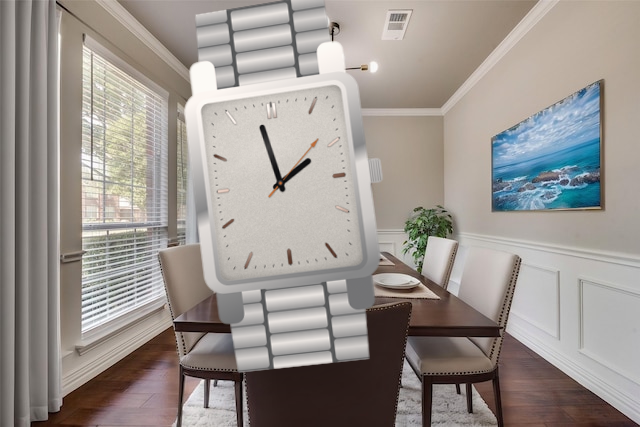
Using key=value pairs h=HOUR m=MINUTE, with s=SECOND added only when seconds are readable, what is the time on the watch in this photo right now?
h=1 m=58 s=8
